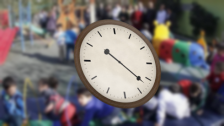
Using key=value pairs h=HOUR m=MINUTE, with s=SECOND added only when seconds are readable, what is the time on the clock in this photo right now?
h=10 m=22
